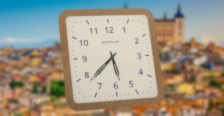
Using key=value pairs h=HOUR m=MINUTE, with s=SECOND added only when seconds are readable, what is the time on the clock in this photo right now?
h=5 m=38
